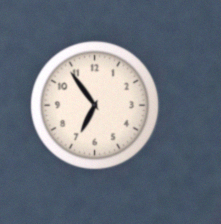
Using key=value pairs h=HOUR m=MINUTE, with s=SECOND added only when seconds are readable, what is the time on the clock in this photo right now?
h=6 m=54
